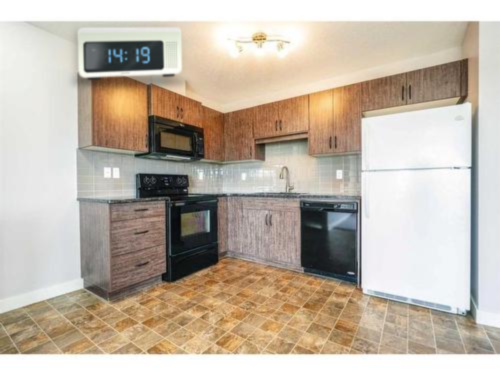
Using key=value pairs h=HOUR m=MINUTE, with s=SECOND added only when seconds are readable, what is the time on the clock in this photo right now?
h=14 m=19
